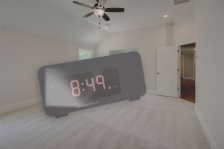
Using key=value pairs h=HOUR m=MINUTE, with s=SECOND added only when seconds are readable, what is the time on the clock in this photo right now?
h=8 m=49
